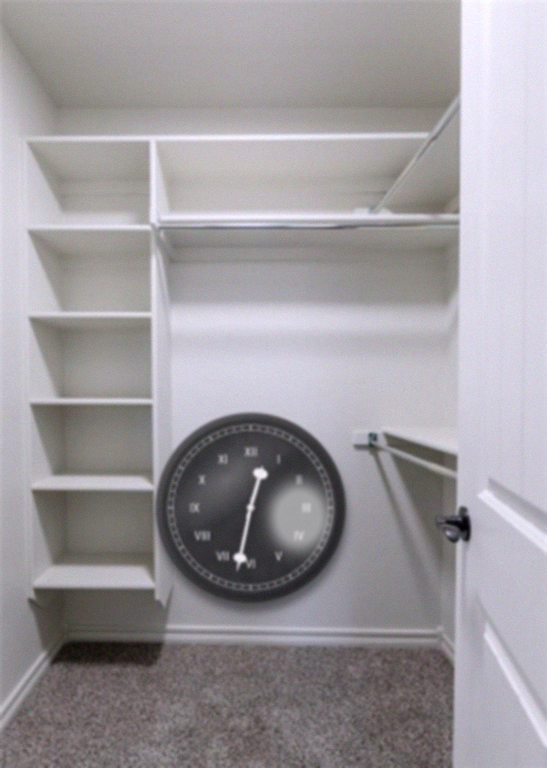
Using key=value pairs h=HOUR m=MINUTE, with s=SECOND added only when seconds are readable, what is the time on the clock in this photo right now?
h=12 m=32
